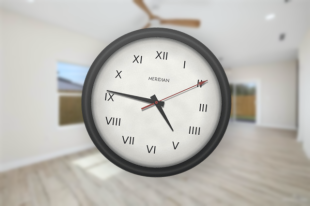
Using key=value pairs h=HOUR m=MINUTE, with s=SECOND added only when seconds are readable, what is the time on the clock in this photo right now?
h=4 m=46 s=10
